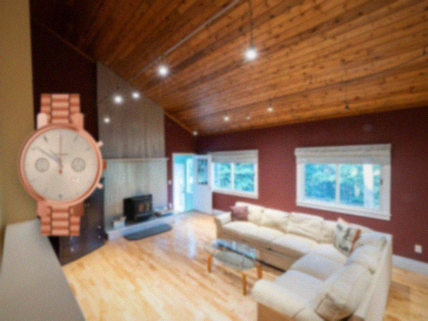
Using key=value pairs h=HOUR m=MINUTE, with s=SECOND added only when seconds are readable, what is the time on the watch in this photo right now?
h=10 m=51
